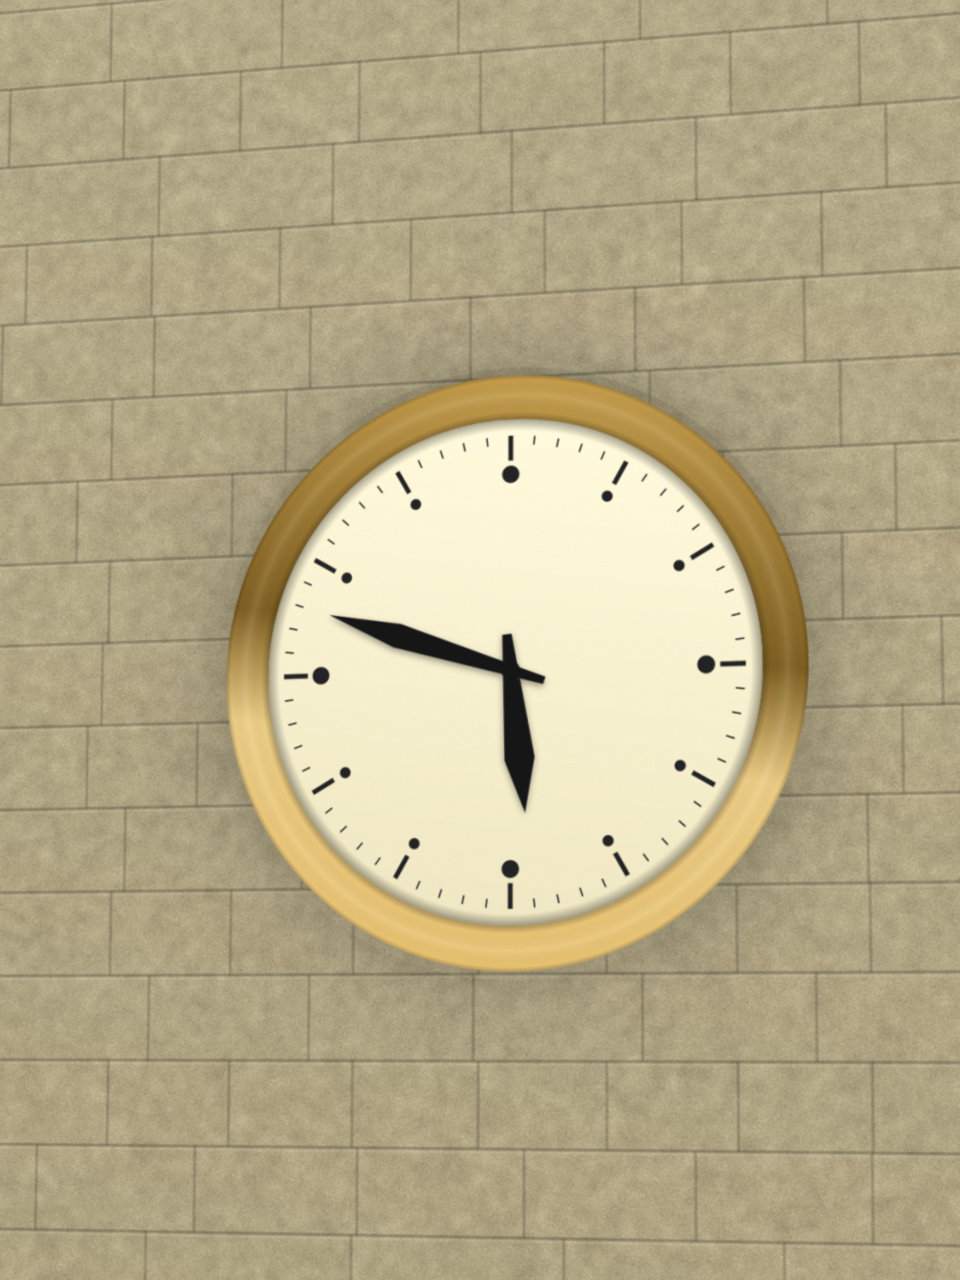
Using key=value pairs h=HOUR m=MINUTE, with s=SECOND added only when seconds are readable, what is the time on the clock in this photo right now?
h=5 m=48
